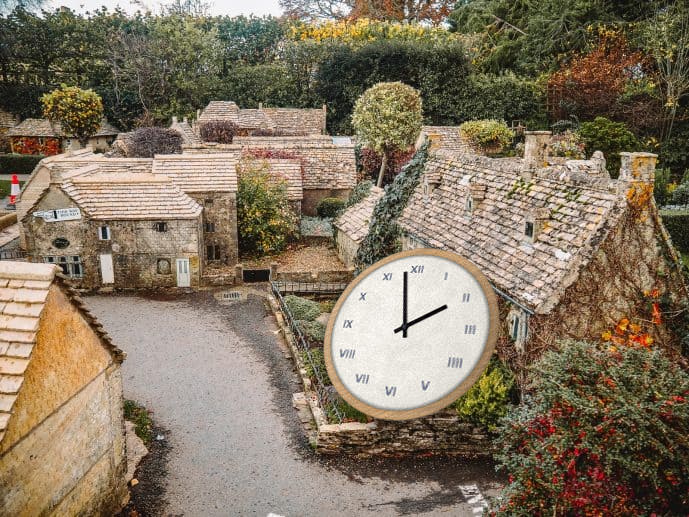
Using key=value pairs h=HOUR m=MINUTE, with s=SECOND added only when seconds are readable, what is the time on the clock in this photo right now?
h=1 m=58
